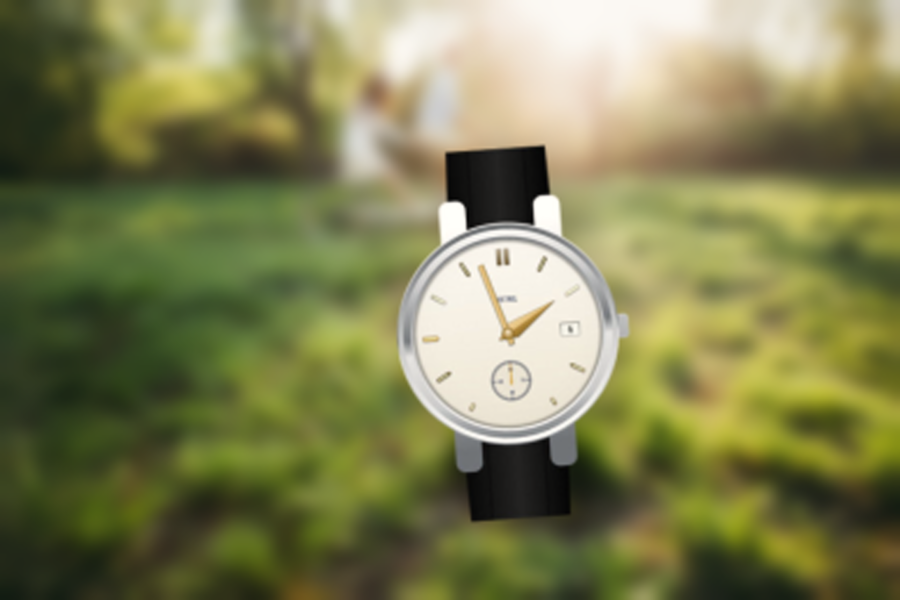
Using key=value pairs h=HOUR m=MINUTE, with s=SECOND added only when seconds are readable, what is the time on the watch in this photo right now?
h=1 m=57
